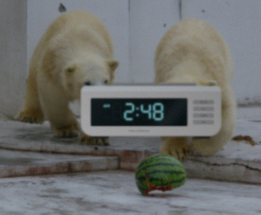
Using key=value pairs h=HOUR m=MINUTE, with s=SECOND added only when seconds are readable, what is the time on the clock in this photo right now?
h=2 m=48
